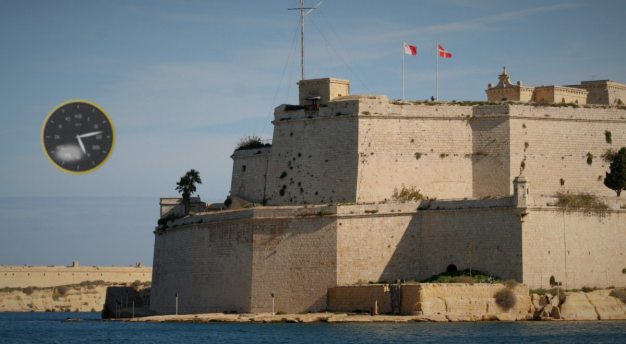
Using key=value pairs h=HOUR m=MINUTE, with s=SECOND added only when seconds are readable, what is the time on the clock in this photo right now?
h=5 m=13
